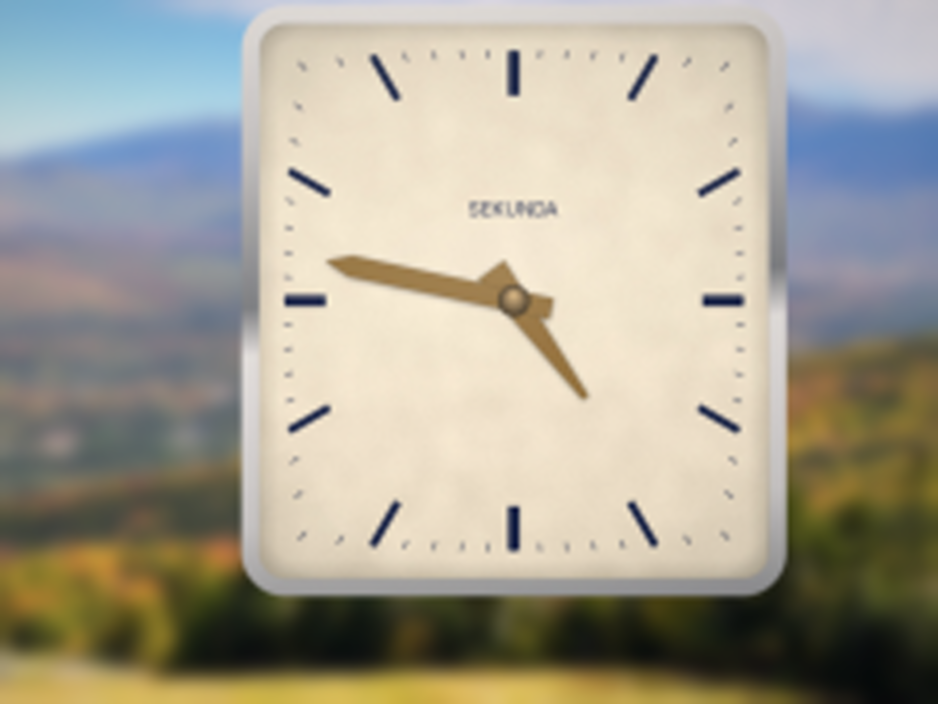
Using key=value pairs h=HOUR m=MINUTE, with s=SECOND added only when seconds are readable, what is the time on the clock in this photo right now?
h=4 m=47
